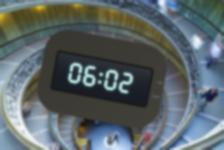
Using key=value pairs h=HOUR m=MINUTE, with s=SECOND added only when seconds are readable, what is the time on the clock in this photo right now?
h=6 m=2
